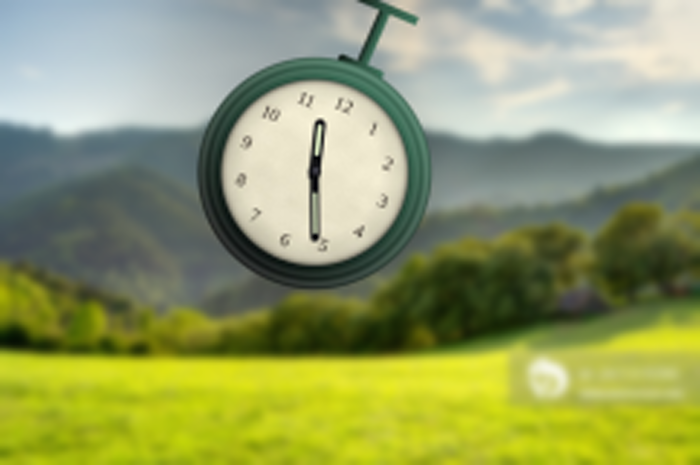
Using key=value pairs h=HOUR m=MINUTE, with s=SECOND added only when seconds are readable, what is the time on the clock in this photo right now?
h=11 m=26
